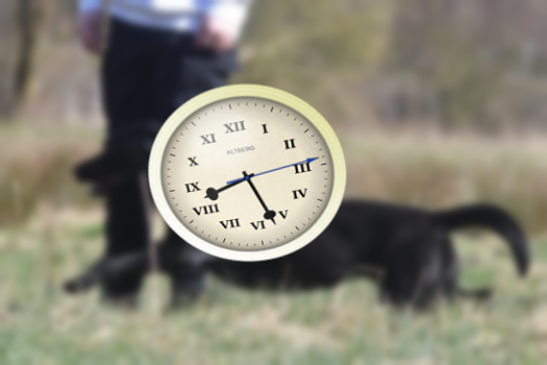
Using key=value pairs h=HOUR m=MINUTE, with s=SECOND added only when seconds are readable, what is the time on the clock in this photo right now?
h=8 m=27 s=14
